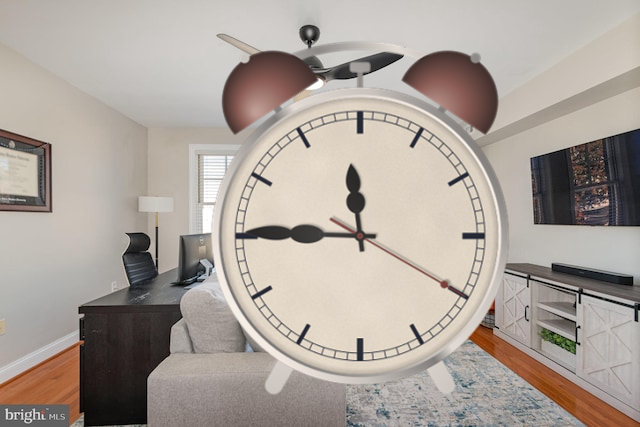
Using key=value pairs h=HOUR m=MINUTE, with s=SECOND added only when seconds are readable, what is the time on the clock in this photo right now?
h=11 m=45 s=20
